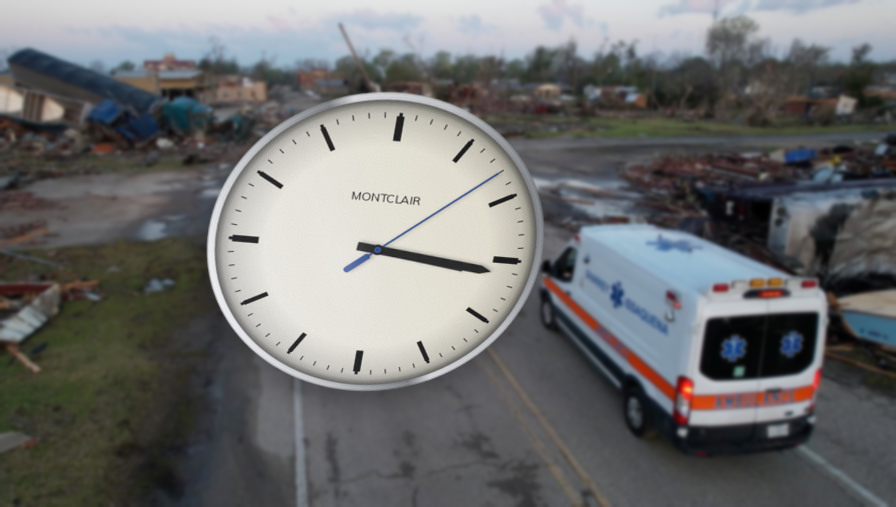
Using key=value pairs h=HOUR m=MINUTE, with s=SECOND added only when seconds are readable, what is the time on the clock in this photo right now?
h=3 m=16 s=8
